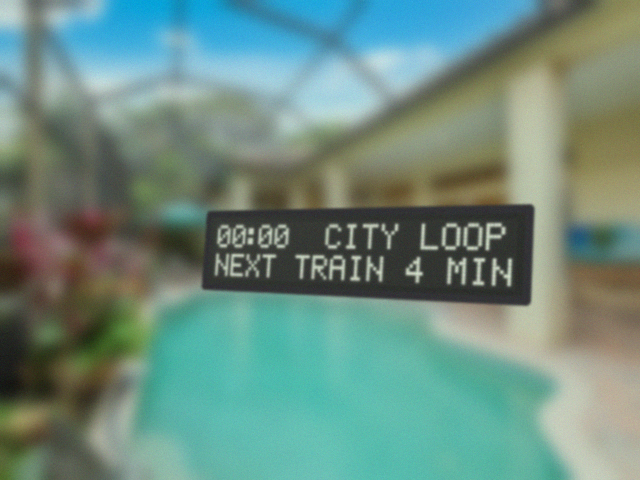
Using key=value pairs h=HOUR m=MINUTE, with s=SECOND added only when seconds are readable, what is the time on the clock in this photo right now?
h=0 m=0
